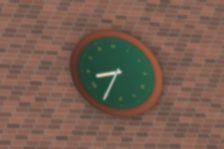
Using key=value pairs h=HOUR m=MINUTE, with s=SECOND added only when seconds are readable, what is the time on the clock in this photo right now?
h=8 m=35
